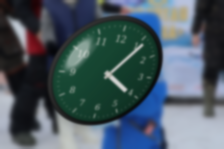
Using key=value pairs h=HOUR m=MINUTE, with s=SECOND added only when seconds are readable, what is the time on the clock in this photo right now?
h=4 m=6
